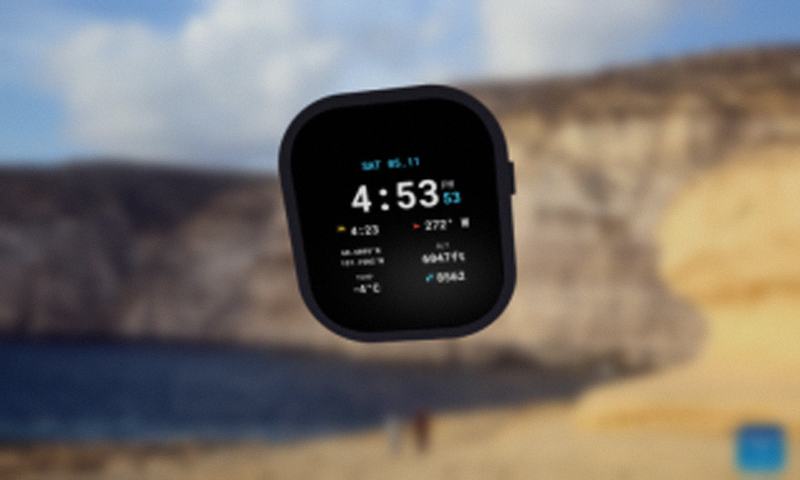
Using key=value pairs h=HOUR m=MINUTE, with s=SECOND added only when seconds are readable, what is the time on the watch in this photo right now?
h=4 m=53
